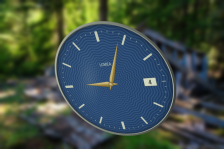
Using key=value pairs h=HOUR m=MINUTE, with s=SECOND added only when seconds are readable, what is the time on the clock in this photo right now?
h=9 m=4
